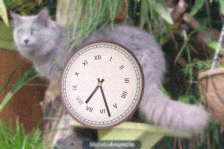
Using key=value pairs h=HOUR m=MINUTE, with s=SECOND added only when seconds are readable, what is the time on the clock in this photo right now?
h=7 m=28
